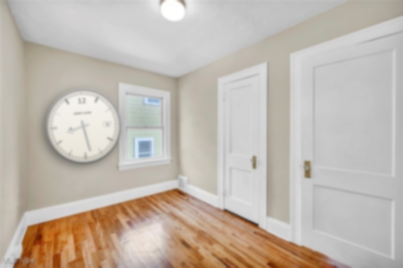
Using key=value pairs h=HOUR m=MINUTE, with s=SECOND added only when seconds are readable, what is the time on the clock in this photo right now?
h=8 m=28
